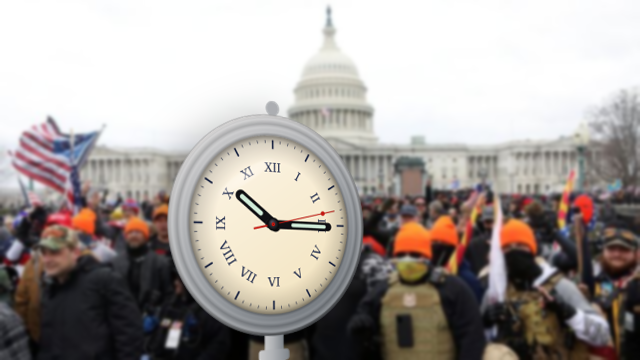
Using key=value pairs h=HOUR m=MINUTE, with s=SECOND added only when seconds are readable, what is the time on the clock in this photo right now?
h=10 m=15 s=13
